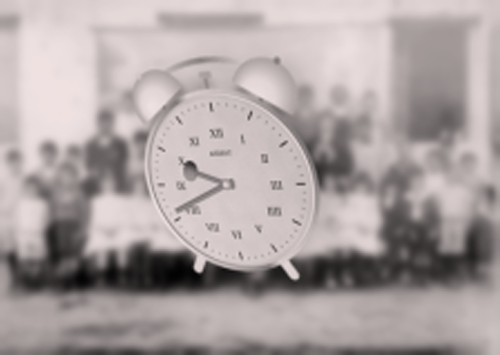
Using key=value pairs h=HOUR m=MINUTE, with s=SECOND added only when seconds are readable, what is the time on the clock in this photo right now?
h=9 m=41
